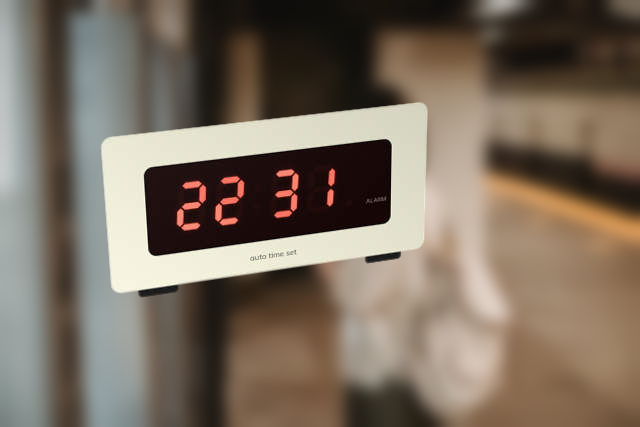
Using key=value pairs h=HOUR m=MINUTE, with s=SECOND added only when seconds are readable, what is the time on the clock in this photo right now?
h=22 m=31
